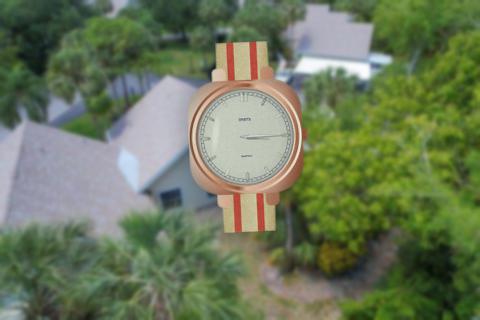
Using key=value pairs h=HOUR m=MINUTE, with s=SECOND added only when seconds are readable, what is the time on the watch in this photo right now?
h=3 m=15
